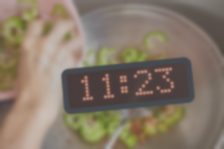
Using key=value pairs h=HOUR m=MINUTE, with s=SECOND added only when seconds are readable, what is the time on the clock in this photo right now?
h=11 m=23
